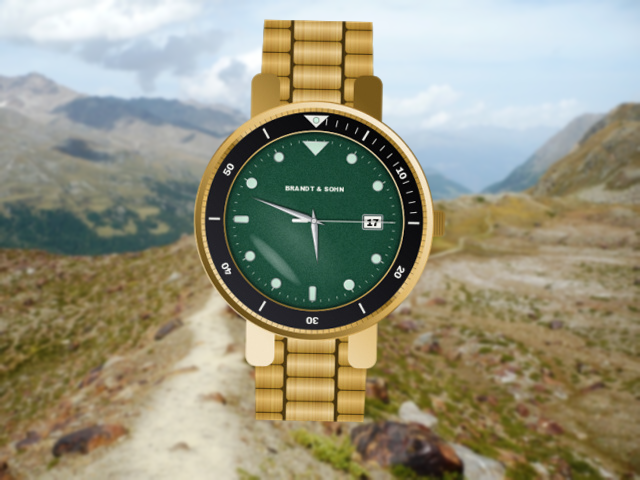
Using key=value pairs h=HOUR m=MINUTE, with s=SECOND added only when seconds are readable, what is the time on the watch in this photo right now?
h=5 m=48 s=15
